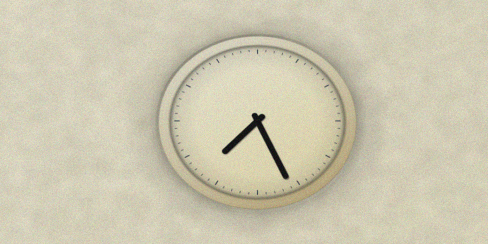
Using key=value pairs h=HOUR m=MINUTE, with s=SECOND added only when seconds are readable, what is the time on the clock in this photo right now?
h=7 m=26
